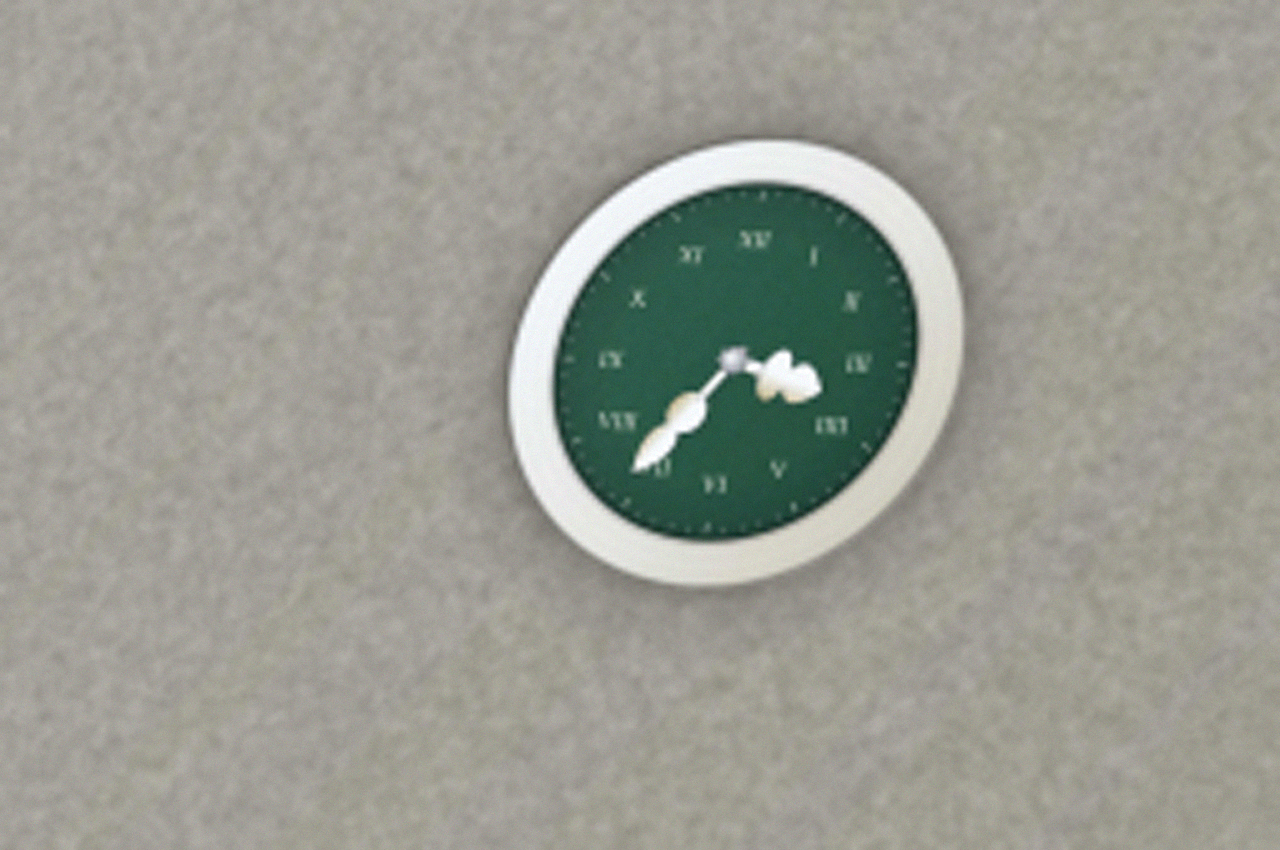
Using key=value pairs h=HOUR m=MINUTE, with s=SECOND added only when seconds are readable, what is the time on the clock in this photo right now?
h=3 m=36
